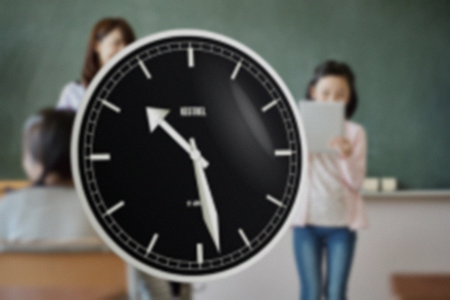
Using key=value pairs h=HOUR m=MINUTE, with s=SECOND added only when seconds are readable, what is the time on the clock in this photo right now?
h=10 m=28
